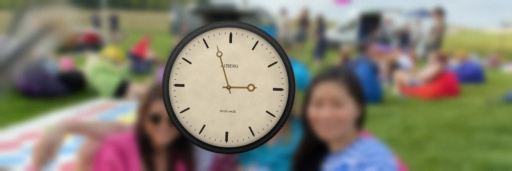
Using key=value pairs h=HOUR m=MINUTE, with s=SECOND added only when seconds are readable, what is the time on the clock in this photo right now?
h=2 m=57
